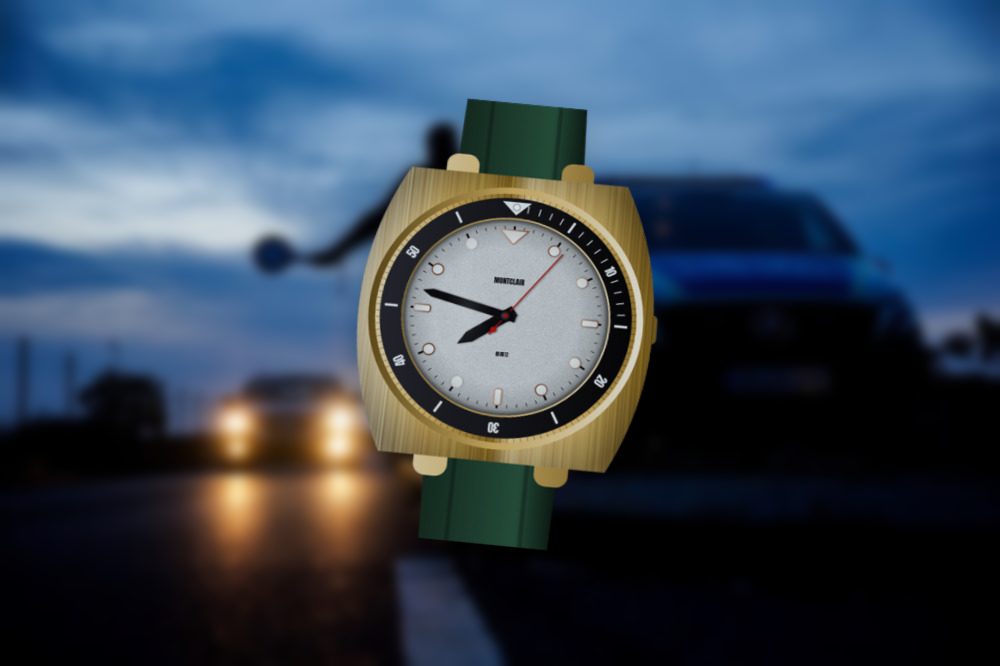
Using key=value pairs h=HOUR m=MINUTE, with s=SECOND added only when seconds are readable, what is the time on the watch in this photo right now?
h=7 m=47 s=6
